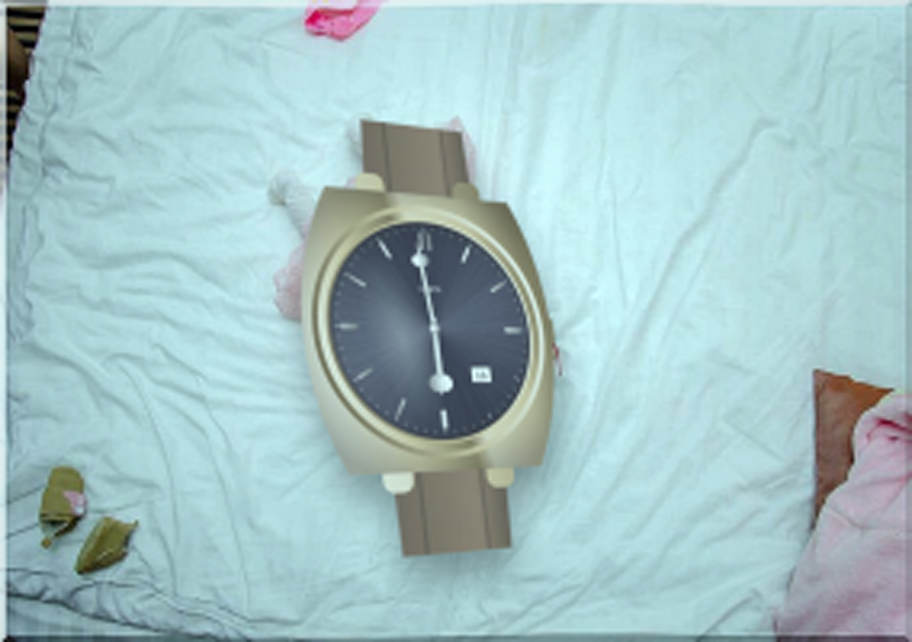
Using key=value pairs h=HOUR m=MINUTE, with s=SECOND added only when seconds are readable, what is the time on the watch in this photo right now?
h=5 m=59
